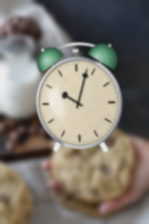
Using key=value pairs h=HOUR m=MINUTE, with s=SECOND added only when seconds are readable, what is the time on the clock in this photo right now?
h=10 m=3
